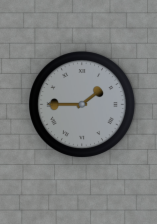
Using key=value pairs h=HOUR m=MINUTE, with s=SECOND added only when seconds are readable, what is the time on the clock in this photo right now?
h=1 m=45
